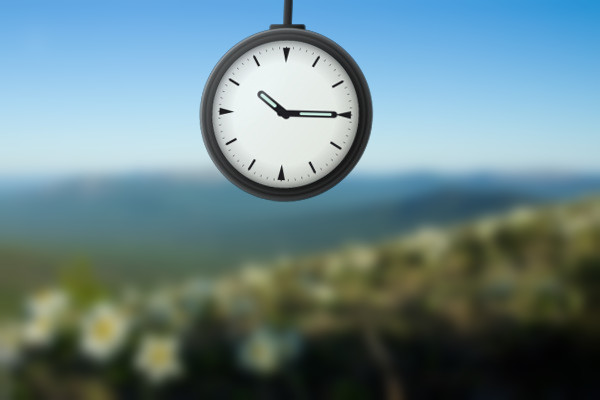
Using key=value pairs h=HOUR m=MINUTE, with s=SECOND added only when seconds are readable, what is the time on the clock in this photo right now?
h=10 m=15
